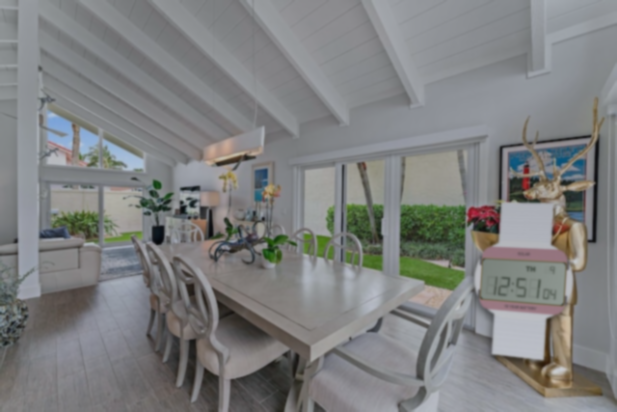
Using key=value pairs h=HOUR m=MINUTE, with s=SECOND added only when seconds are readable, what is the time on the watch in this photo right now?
h=12 m=51
